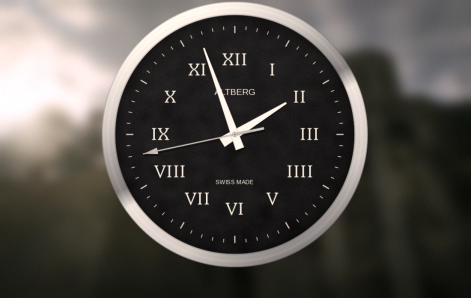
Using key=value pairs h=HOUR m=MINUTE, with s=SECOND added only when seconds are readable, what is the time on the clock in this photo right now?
h=1 m=56 s=43
